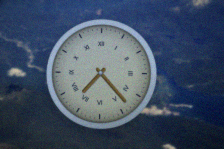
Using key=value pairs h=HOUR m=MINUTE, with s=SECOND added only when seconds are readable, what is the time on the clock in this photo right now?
h=7 m=23
